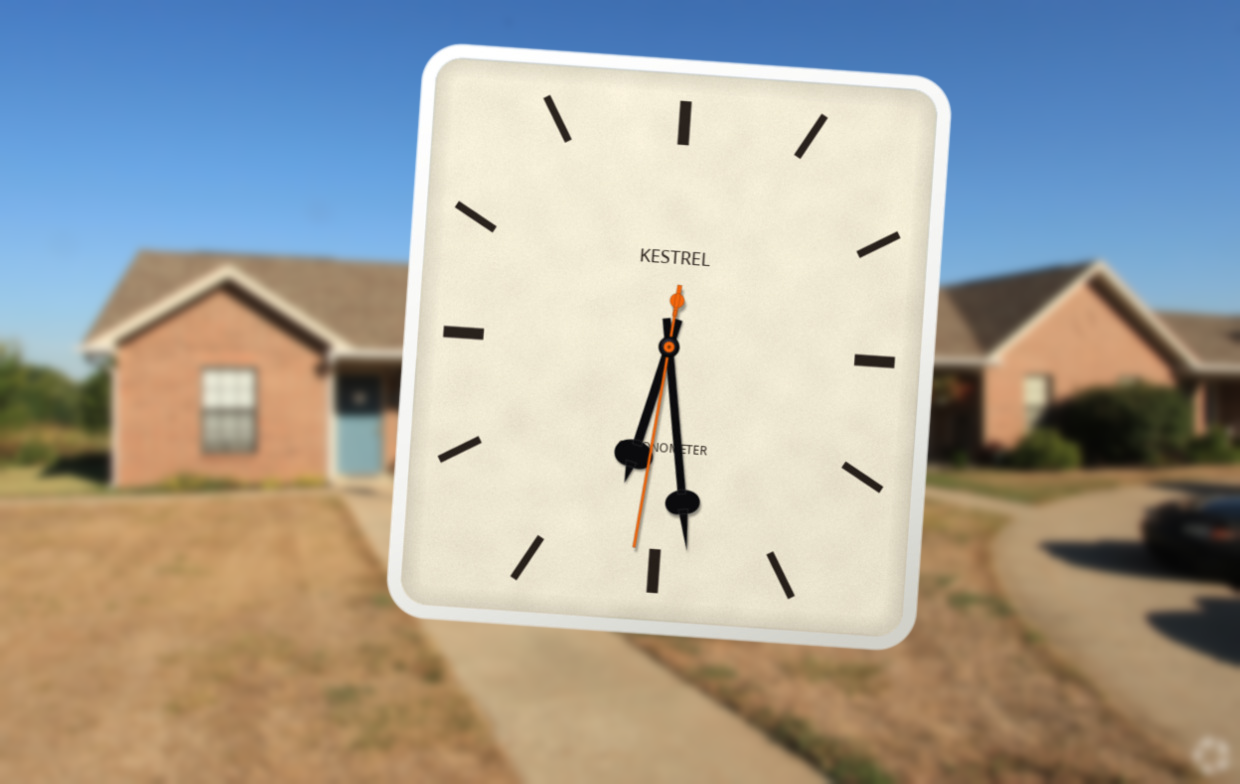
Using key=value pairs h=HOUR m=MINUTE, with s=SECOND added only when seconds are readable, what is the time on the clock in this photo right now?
h=6 m=28 s=31
